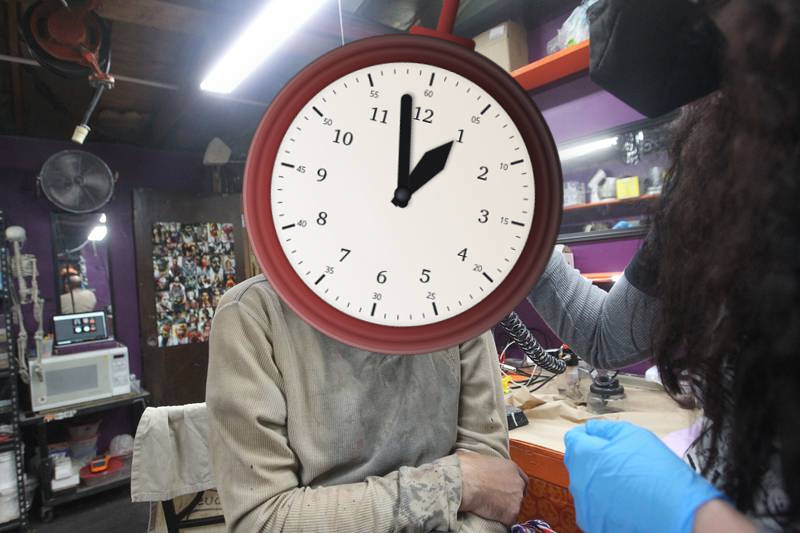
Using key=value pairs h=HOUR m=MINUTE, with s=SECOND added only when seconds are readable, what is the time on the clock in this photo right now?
h=12 m=58
